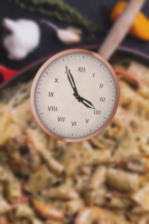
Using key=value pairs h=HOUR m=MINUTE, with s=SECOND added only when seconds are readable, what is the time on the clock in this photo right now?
h=3 m=55
